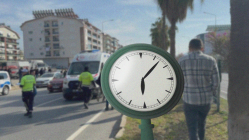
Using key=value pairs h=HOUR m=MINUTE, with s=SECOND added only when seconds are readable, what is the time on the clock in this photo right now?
h=6 m=7
